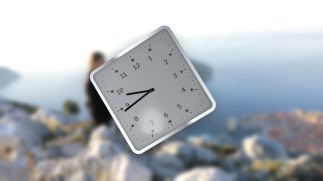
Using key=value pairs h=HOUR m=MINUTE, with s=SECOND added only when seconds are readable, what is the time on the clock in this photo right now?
h=9 m=44
